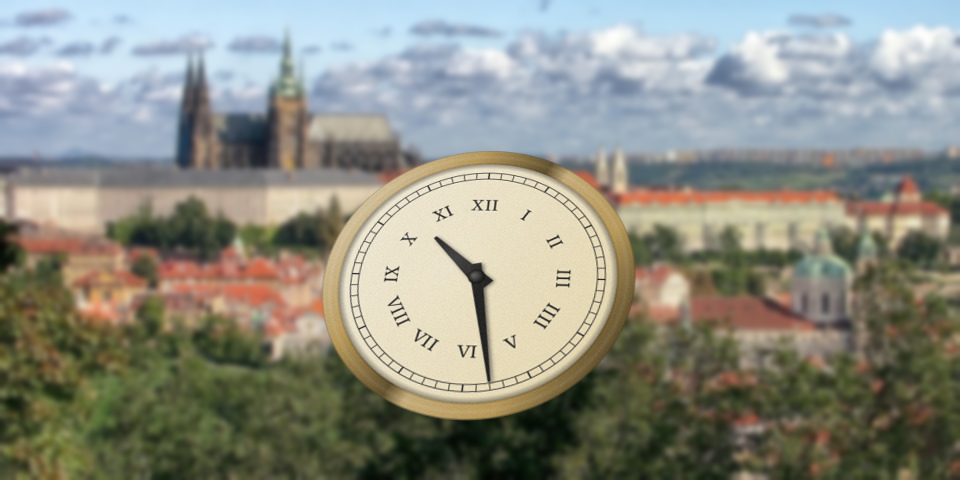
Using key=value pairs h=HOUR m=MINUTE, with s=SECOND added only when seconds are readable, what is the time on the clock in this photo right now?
h=10 m=28
